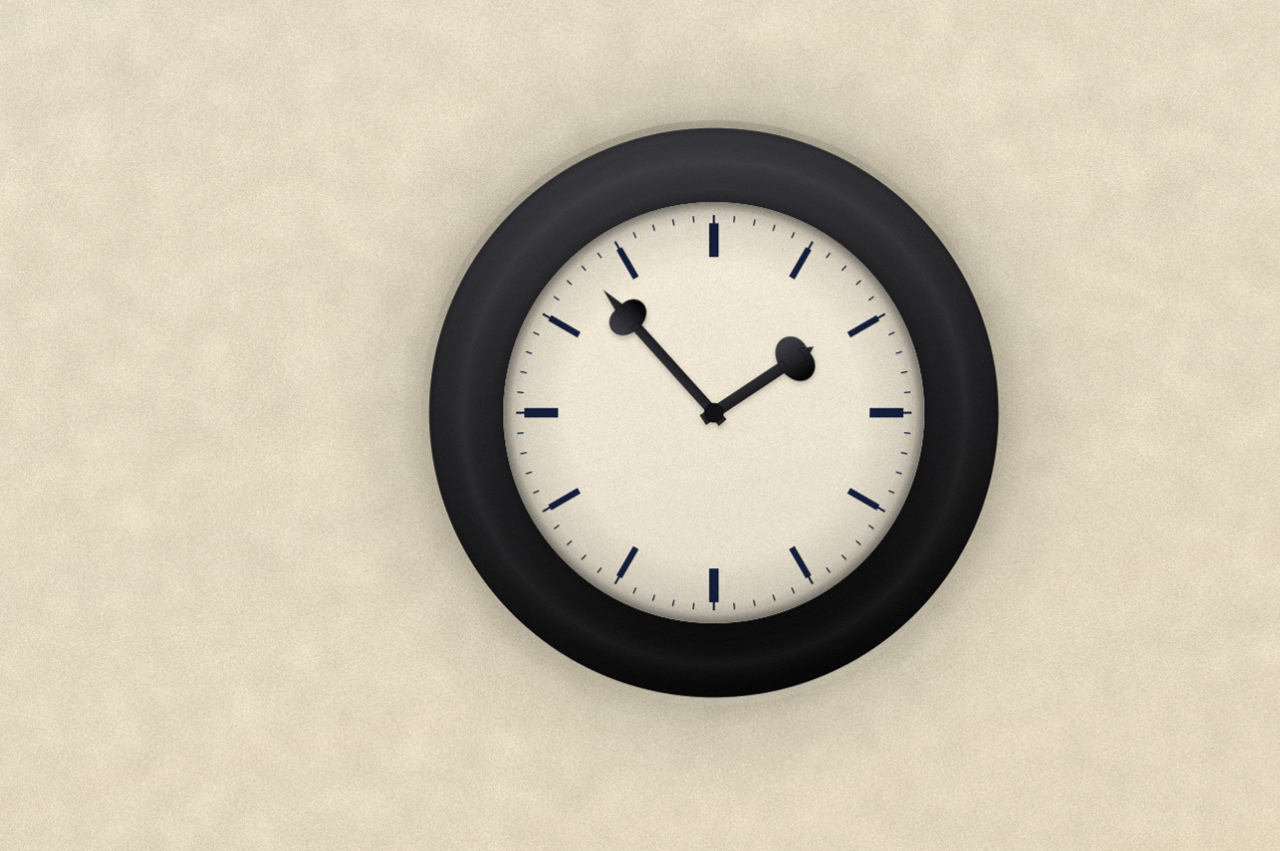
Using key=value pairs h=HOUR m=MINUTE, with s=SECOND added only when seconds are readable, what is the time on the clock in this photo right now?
h=1 m=53
